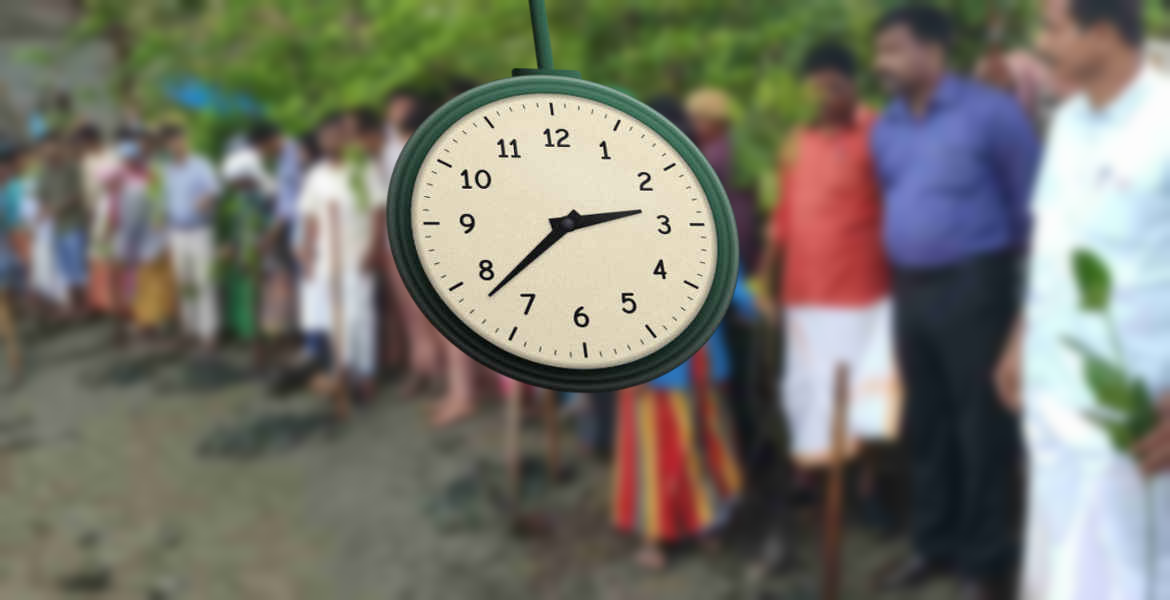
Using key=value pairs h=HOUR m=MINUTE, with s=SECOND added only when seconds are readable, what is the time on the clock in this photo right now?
h=2 m=38
